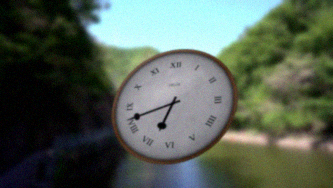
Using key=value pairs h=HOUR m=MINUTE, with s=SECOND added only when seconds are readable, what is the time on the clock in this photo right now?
h=6 m=42
